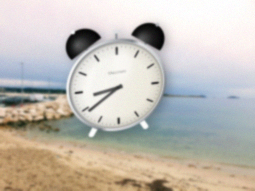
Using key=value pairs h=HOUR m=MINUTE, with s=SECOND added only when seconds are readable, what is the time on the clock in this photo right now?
h=8 m=39
